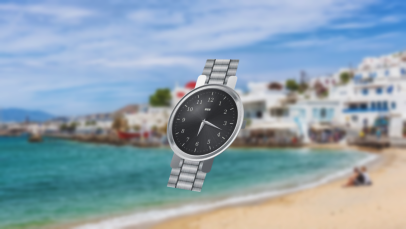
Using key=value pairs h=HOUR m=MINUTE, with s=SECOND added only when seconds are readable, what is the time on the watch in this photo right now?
h=6 m=18
